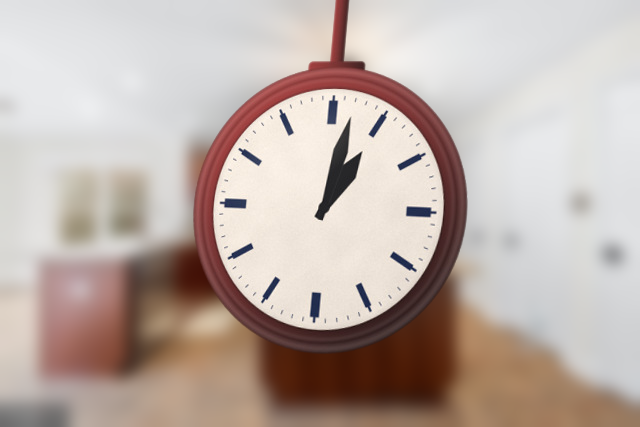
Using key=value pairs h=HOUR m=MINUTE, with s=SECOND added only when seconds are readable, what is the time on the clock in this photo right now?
h=1 m=2
